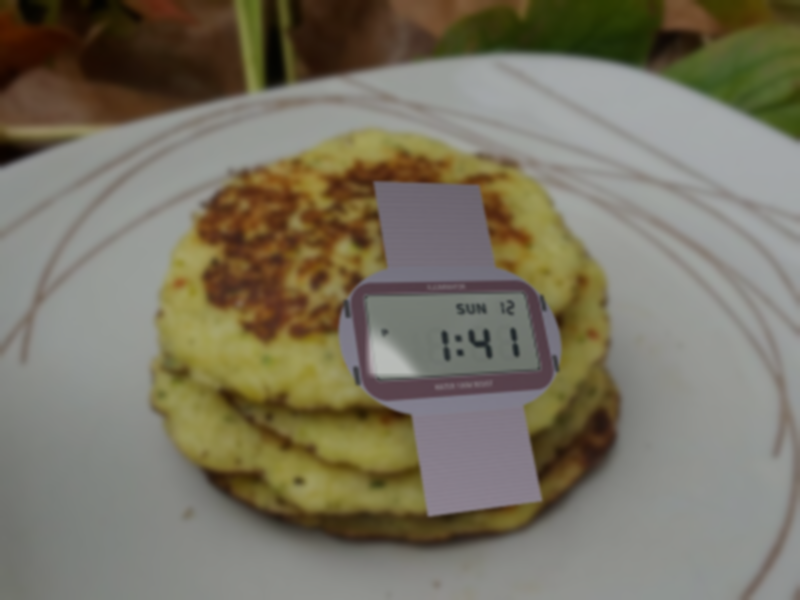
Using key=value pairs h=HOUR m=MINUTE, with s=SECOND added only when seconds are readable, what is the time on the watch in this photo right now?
h=1 m=41
